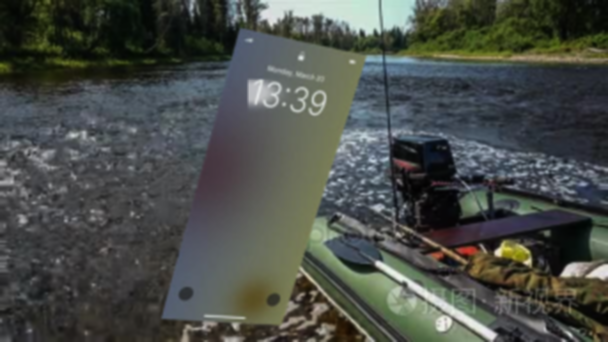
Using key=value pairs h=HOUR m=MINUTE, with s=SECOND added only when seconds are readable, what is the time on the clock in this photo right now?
h=13 m=39
